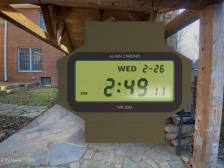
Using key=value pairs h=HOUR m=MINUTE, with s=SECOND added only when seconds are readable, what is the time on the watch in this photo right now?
h=2 m=49 s=11
